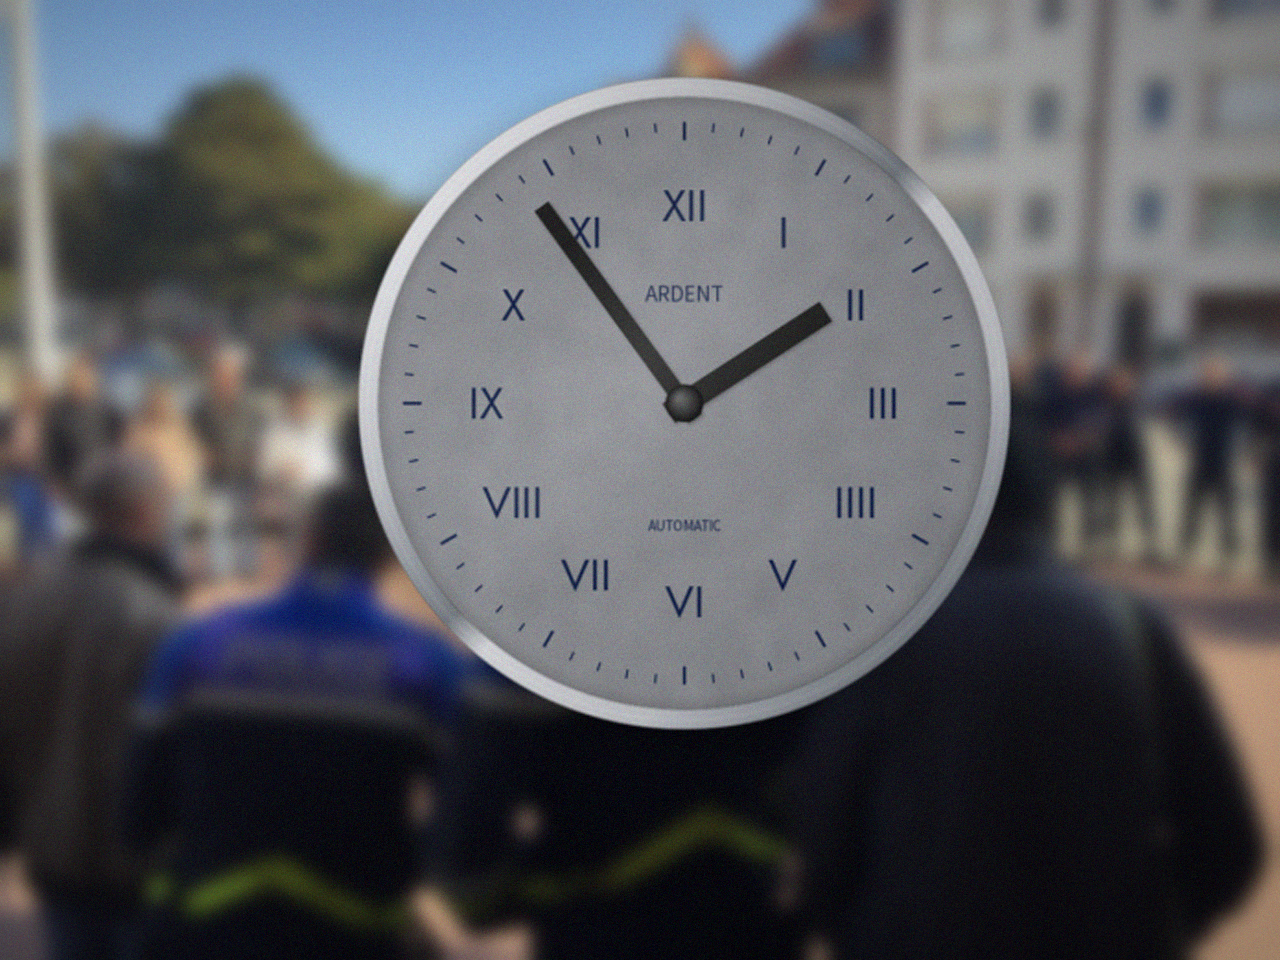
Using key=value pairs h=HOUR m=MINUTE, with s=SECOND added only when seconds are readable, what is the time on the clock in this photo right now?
h=1 m=54
